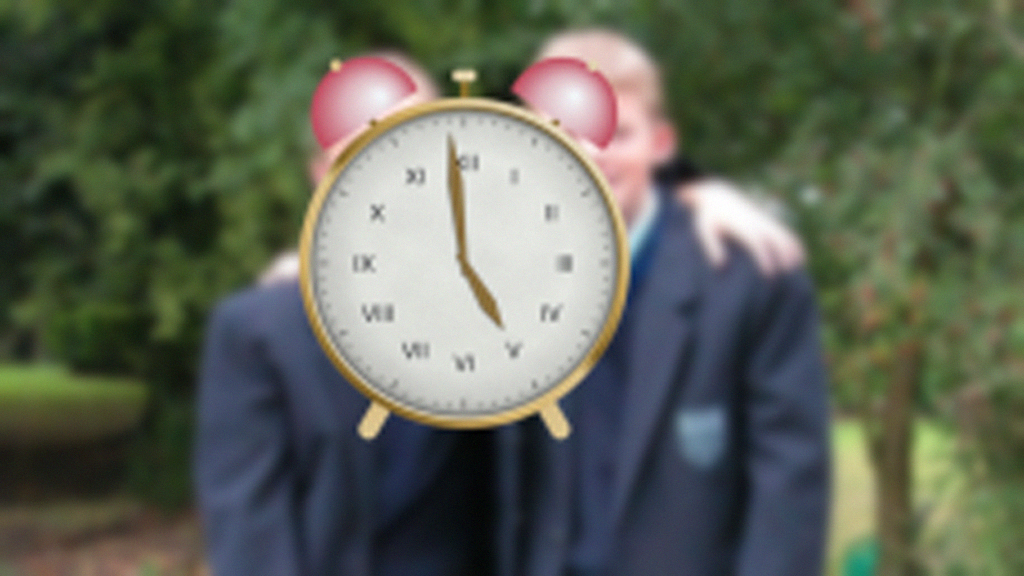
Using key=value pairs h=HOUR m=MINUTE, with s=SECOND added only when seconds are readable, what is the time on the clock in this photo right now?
h=4 m=59
